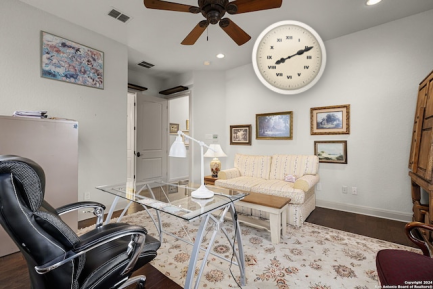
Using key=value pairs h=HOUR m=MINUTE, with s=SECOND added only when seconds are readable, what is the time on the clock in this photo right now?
h=8 m=11
